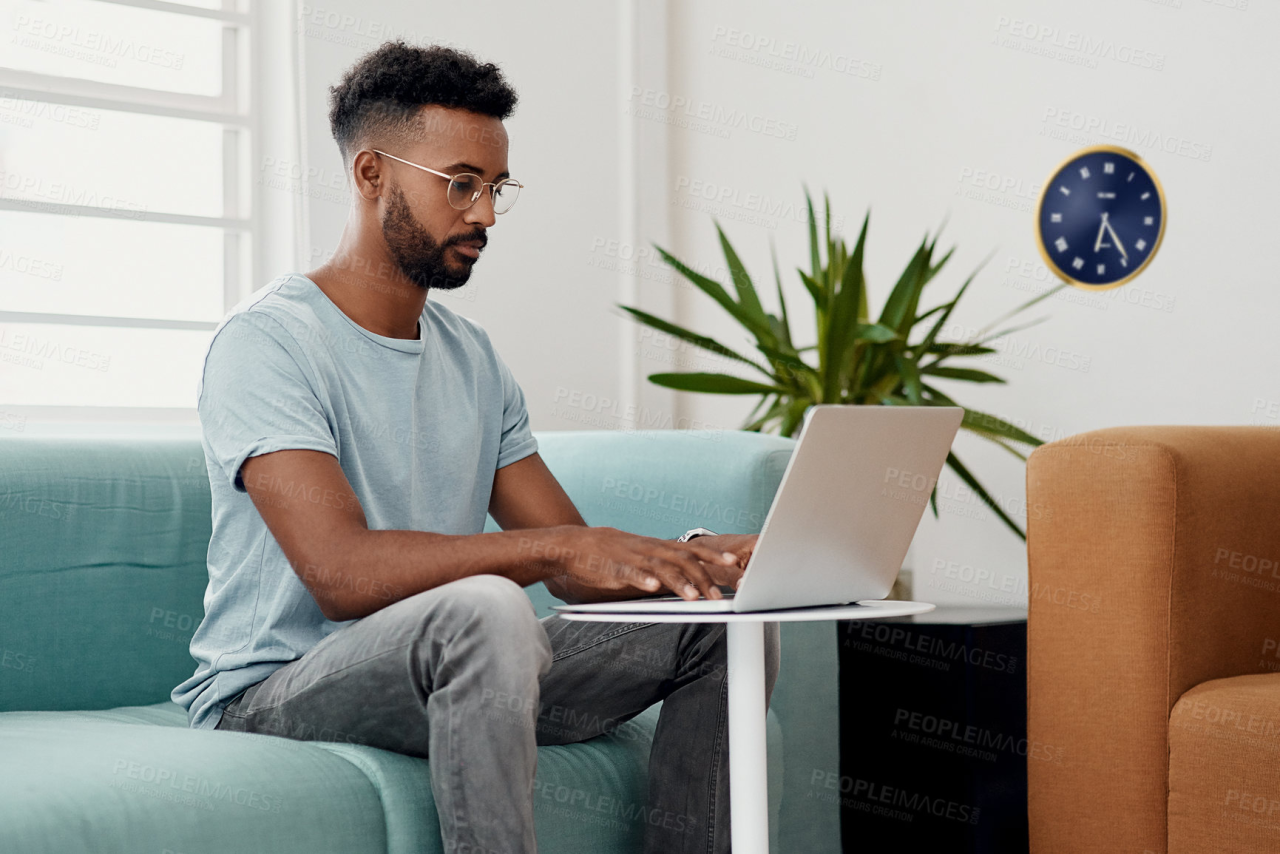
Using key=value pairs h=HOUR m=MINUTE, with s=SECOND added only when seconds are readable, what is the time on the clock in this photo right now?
h=6 m=24
